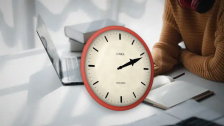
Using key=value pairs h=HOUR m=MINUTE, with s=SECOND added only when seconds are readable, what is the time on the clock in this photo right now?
h=2 m=11
